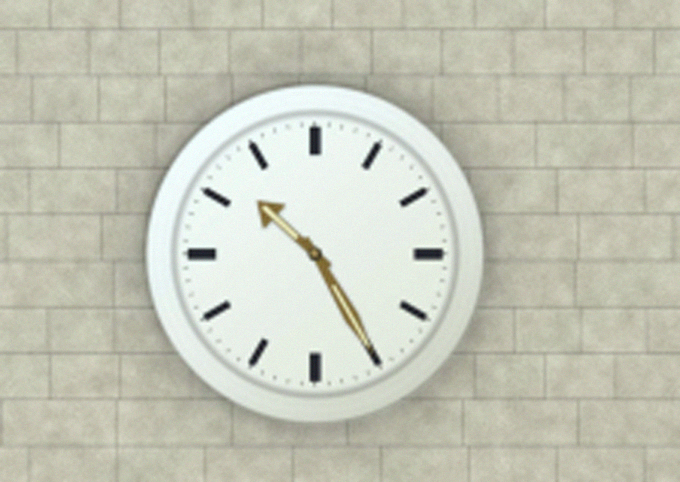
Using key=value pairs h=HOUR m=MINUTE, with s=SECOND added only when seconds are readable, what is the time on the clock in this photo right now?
h=10 m=25
